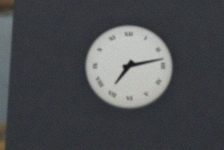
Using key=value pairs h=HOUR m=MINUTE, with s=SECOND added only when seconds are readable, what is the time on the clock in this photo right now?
h=7 m=13
